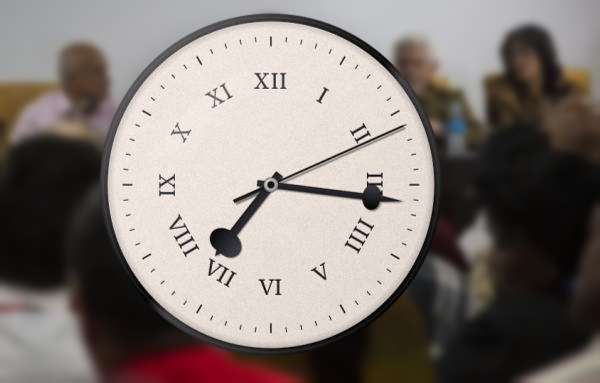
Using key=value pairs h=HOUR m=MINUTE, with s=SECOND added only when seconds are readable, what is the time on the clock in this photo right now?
h=7 m=16 s=11
